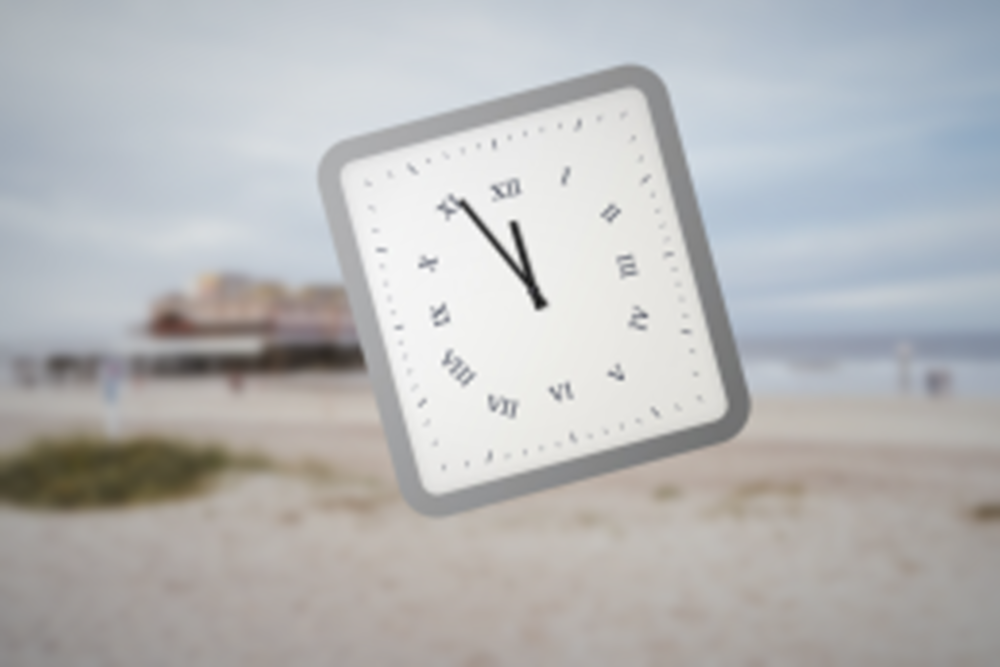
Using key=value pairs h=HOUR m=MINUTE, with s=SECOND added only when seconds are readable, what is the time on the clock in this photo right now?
h=11 m=56
